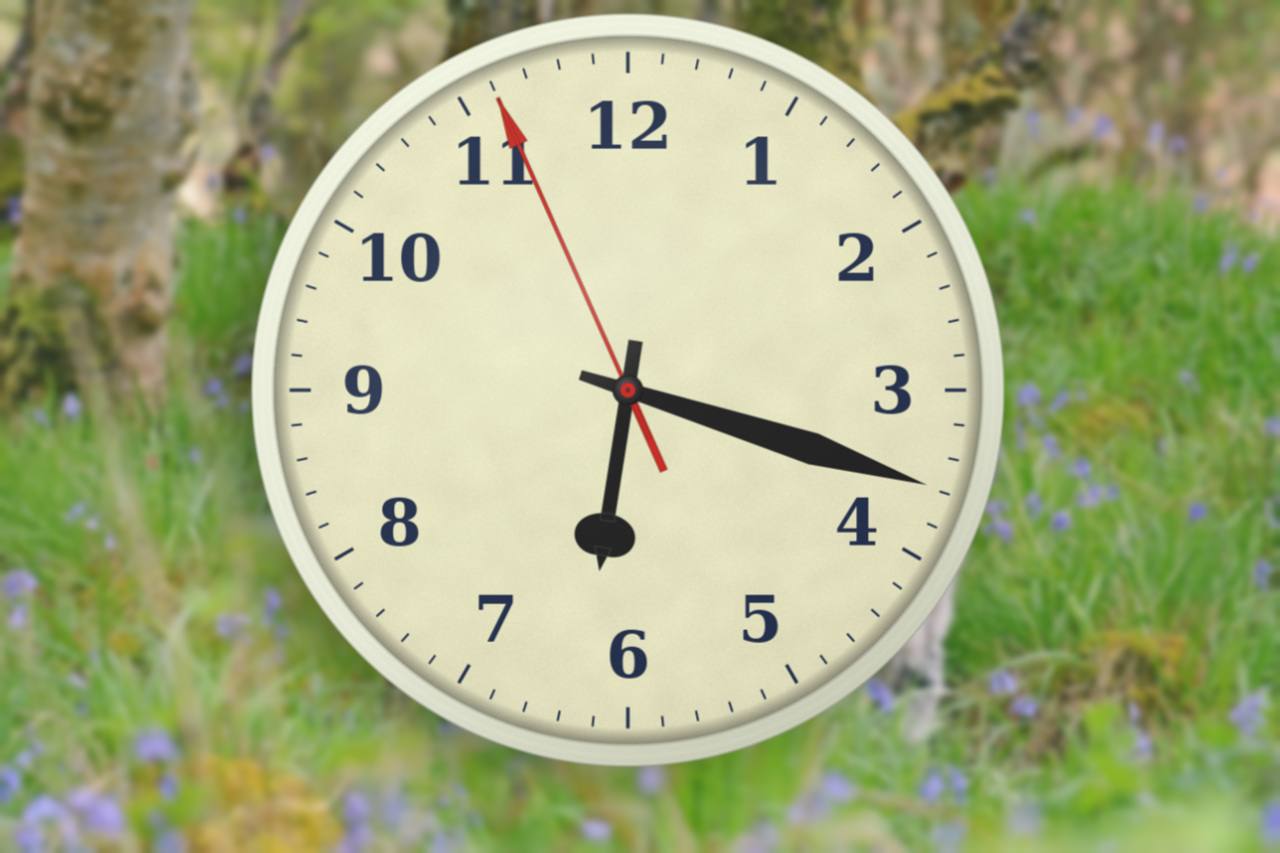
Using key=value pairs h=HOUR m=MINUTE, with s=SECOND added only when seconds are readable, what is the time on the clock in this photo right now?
h=6 m=17 s=56
